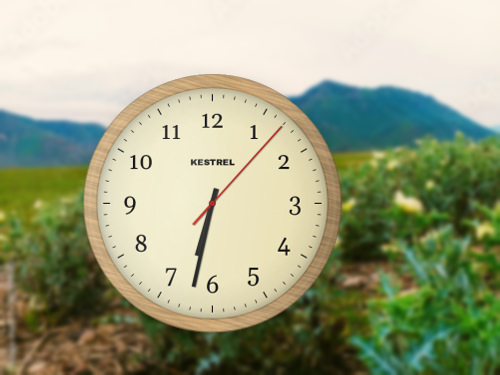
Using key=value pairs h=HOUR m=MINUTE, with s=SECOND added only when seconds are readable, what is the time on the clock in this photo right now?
h=6 m=32 s=7
